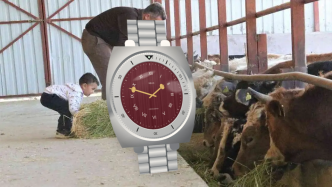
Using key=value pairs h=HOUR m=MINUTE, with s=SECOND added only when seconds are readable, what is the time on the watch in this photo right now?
h=1 m=48
